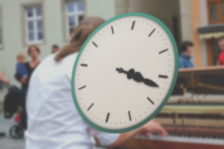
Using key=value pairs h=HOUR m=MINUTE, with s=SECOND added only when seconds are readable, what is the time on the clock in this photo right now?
h=3 m=17
